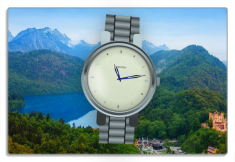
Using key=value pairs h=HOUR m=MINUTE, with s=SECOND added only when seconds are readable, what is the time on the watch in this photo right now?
h=11 m=13
